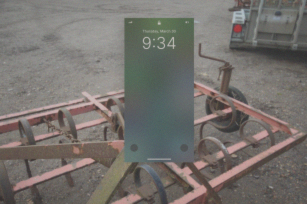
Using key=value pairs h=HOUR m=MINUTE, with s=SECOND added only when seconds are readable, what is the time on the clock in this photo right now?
h=9 m=34
